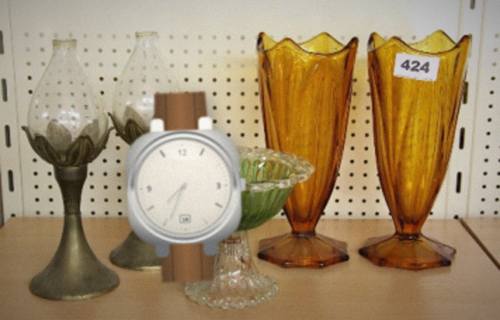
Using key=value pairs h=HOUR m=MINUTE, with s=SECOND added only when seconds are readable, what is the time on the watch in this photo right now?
h=7 m=34
